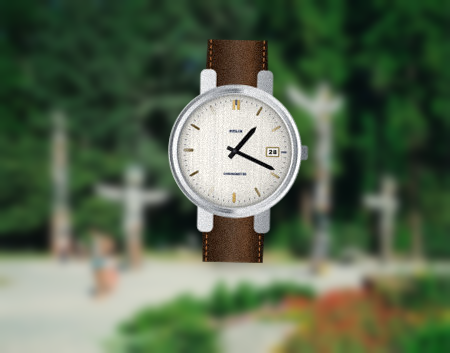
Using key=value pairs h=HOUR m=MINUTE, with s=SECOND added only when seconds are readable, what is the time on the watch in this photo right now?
h=1 m=19
